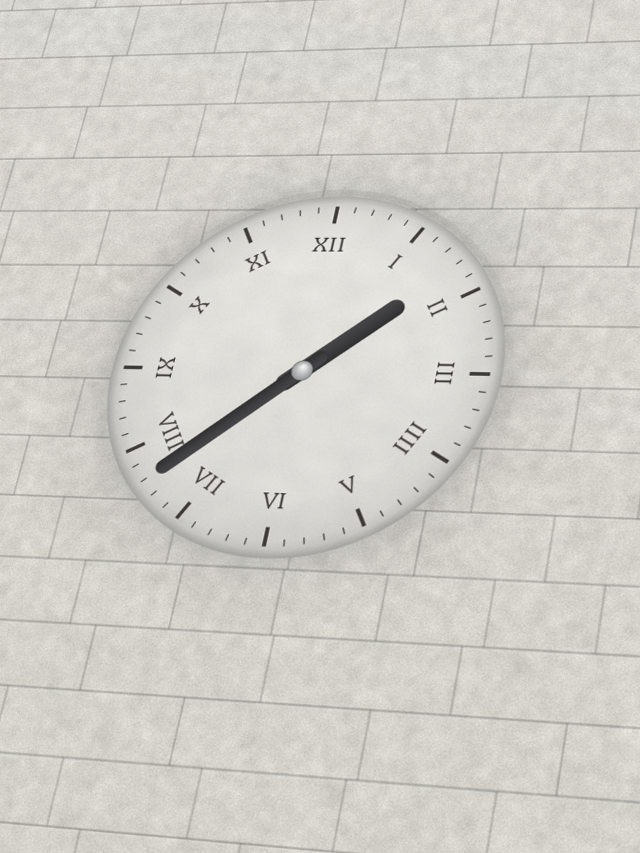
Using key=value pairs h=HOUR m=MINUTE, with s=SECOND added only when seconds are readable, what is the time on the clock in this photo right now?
h=1 m=38
